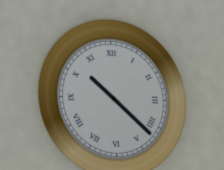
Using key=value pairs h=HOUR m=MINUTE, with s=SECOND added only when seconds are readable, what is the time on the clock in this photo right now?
h=10 m=22
